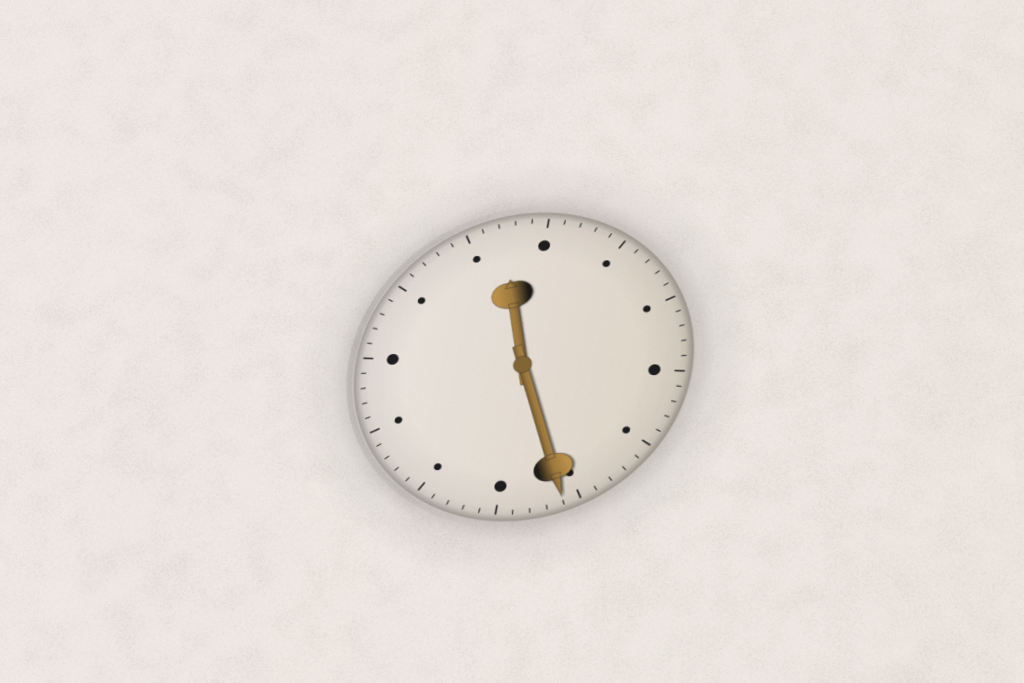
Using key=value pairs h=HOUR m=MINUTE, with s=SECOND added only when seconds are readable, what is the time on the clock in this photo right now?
h=11 m=26
